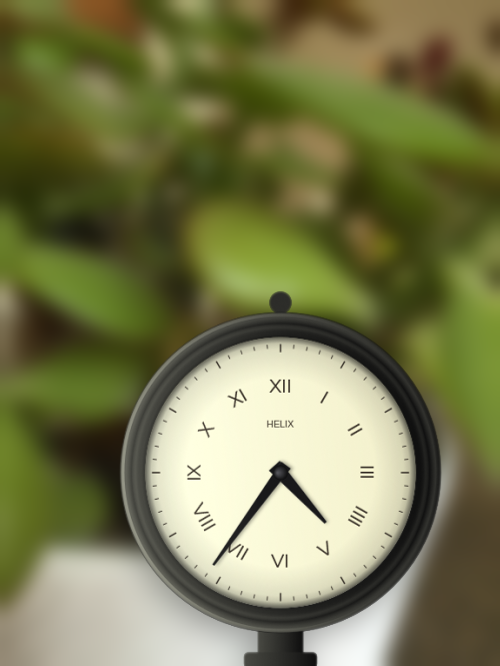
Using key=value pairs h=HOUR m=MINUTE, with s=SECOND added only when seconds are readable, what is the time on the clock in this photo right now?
h=4 m=36
